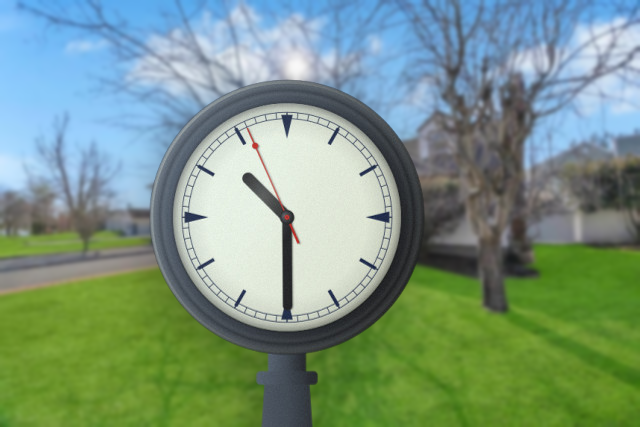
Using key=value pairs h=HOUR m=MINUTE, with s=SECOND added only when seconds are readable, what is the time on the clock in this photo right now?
h=10 m=29 s=56
